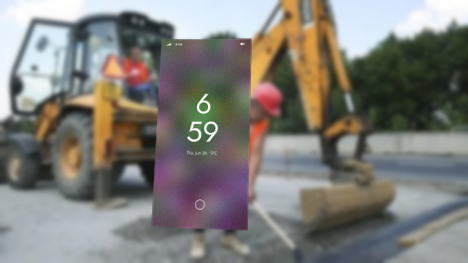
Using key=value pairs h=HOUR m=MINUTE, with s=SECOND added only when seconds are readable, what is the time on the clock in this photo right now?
h=6 m=59
